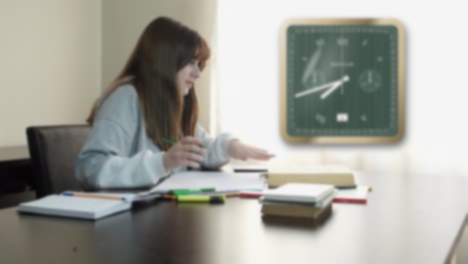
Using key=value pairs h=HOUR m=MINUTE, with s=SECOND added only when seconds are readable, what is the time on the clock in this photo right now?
h=7 m=42
